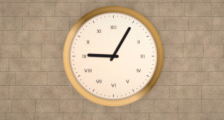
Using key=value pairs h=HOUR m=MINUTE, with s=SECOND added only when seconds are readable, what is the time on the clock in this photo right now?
h=9 m=5
